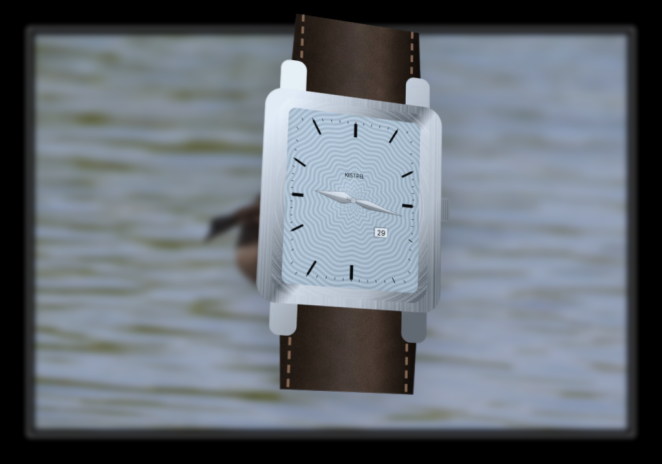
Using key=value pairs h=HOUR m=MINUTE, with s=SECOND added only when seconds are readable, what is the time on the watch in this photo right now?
h=9 m=17
